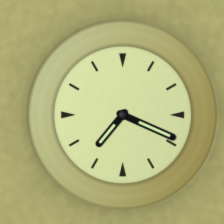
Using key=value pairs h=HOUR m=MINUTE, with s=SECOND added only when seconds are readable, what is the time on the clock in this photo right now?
h=7 m=19
